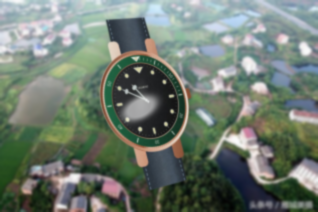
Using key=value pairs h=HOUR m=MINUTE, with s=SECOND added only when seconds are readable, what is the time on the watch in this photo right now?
h=10 m=50
